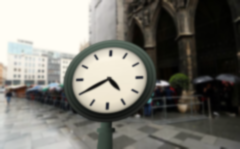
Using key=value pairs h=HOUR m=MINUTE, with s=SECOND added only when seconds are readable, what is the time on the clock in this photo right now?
h=4 m=40
